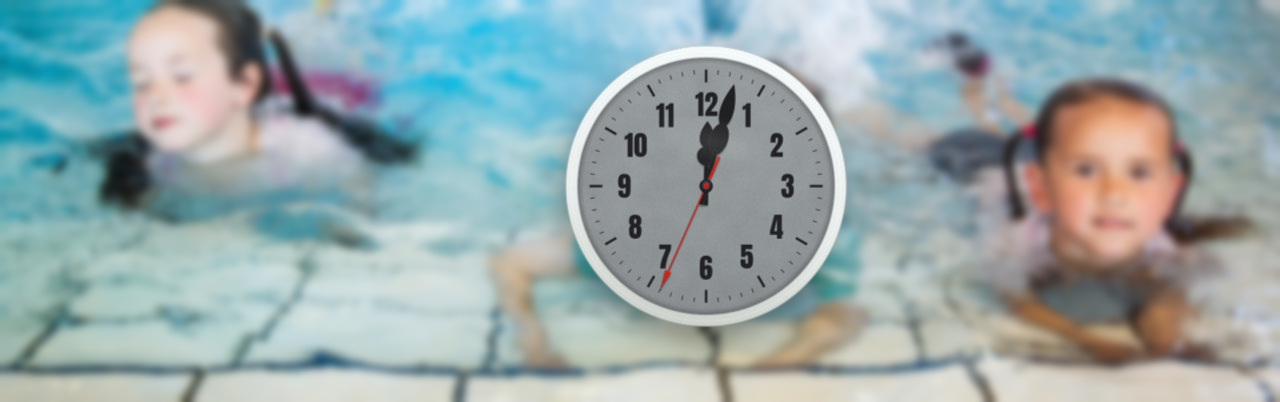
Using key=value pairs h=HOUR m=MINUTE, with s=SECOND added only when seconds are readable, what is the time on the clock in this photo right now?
h=12 m=2 s=34
